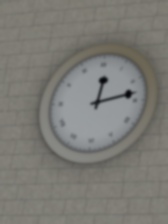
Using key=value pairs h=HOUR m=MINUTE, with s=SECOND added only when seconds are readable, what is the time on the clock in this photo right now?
h=12 m=13
